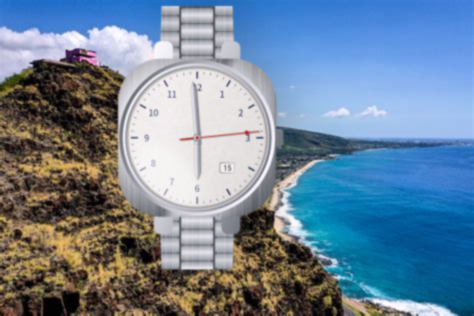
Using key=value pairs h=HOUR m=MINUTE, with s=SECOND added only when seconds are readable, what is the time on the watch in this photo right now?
h=5 m=59 s=14
